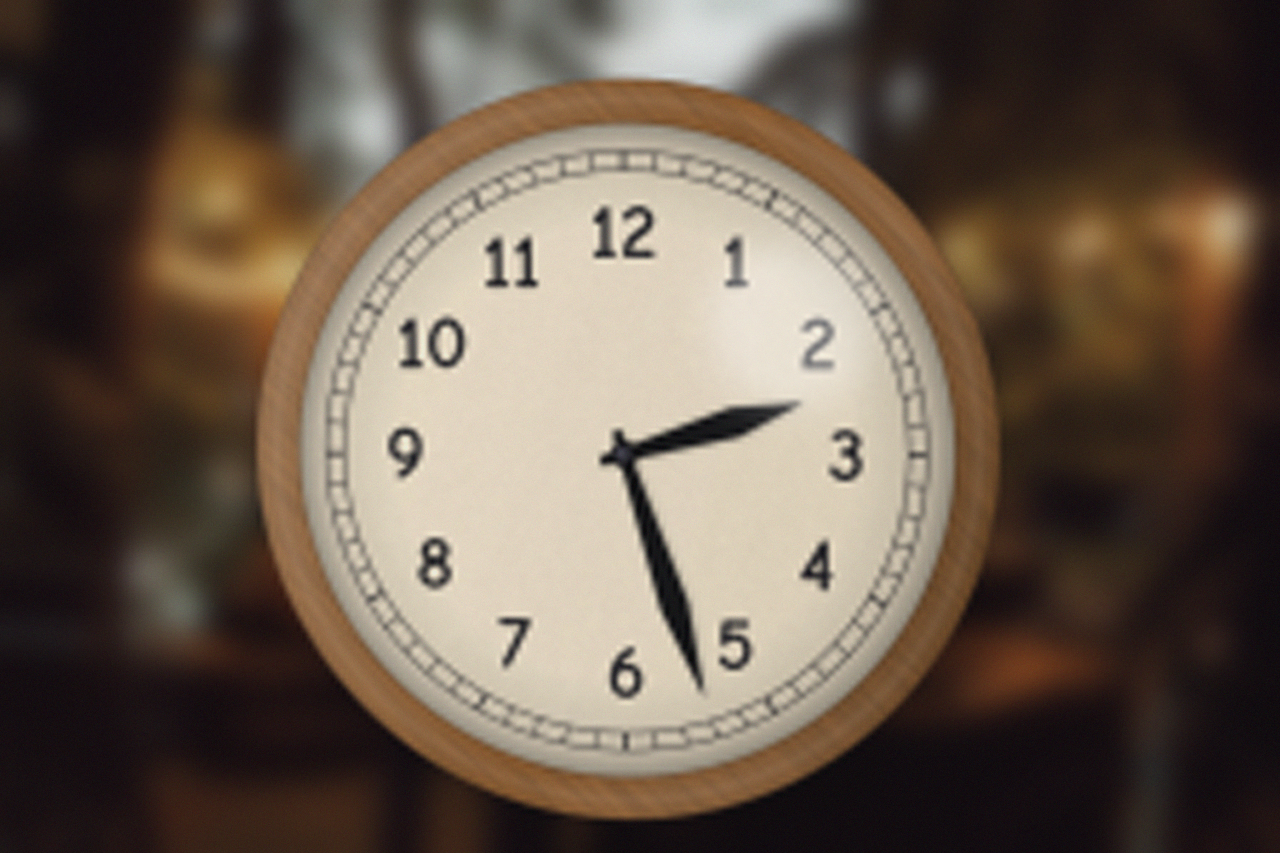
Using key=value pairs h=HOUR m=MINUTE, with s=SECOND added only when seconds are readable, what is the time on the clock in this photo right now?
h=2 m=27
